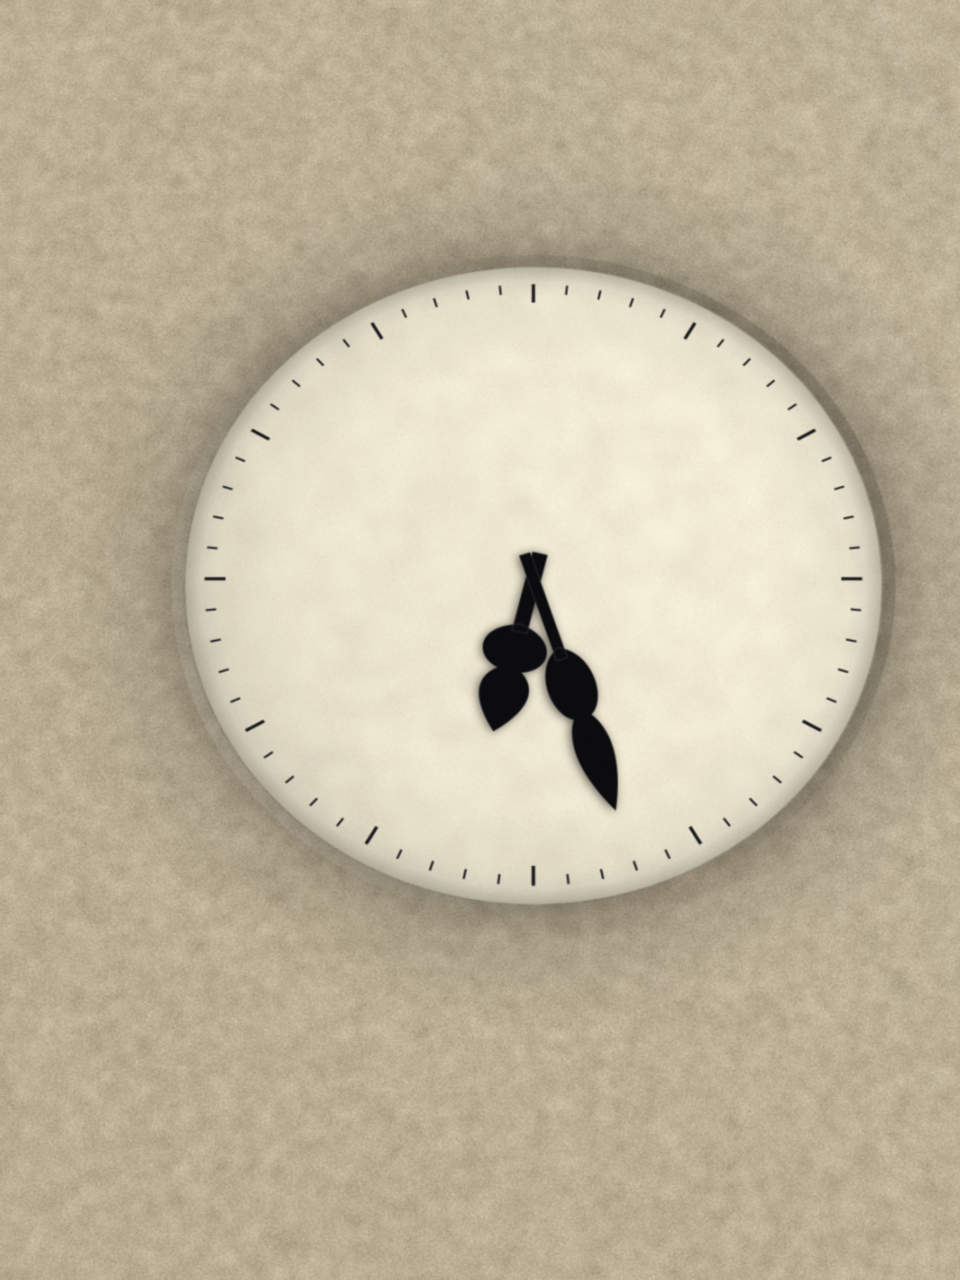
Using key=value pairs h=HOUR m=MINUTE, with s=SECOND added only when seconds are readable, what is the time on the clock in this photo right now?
h=6 m=27
